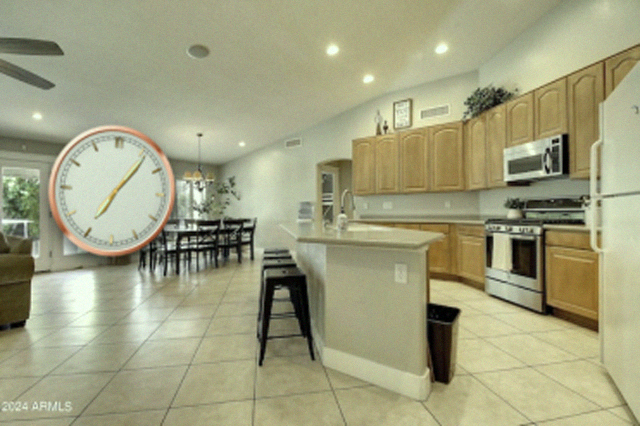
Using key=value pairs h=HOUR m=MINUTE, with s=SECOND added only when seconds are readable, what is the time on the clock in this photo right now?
h=7 m=6
